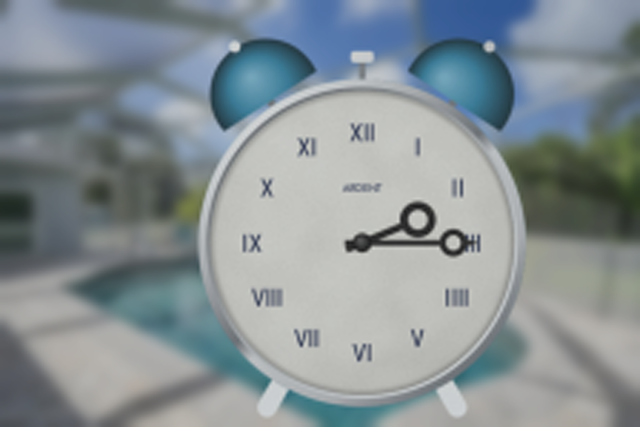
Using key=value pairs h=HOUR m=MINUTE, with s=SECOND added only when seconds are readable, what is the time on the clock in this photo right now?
h=2 m=15
